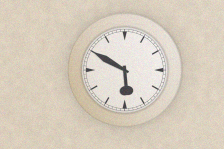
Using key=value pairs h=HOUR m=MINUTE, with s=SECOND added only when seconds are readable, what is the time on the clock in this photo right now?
h=5 m=50
